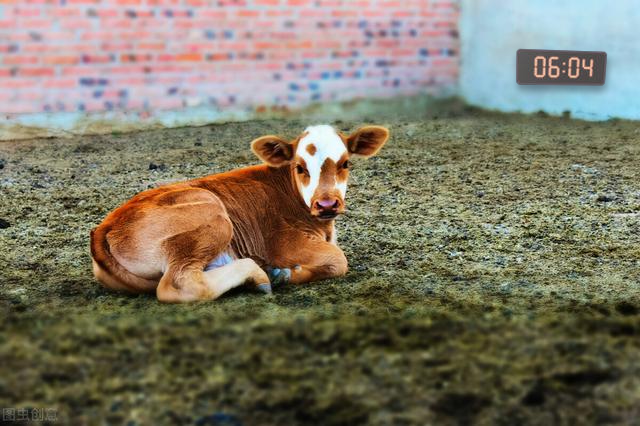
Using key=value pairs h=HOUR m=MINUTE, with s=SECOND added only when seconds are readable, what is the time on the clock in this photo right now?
h=6 m=4
